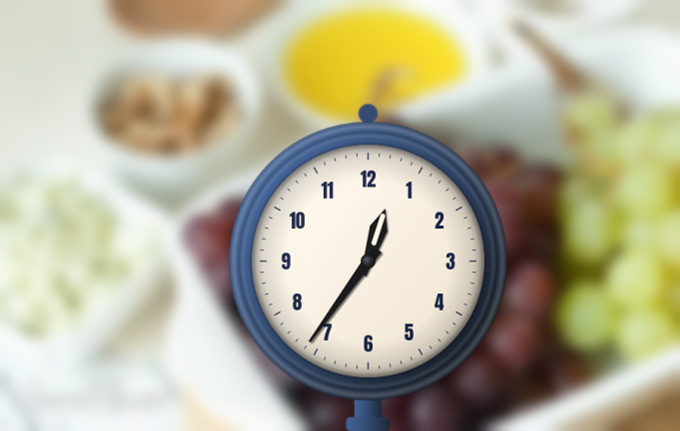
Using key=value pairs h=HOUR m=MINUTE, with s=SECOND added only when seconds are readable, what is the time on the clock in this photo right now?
h=12 m=36
